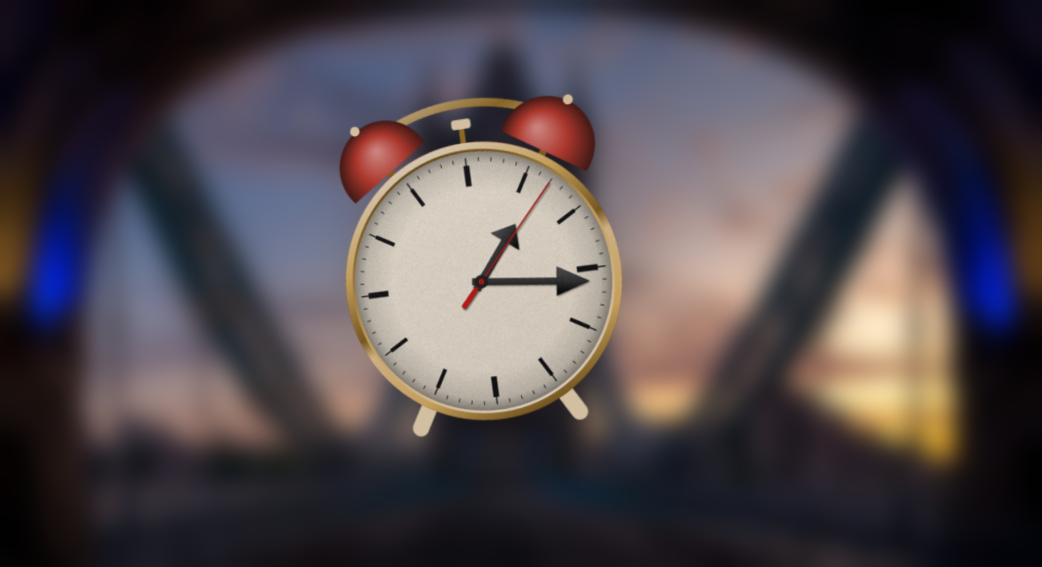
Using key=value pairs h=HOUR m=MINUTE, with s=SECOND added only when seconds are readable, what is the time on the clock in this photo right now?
h=1 m=16 s=7
